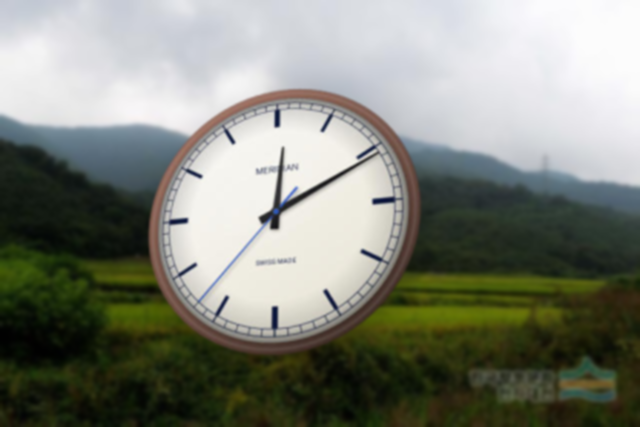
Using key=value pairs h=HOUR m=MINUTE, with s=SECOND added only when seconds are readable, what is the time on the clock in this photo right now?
h=12 m=10 s=37
